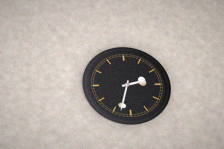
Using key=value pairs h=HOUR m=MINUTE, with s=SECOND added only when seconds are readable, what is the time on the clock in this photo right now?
h=2 m=33
